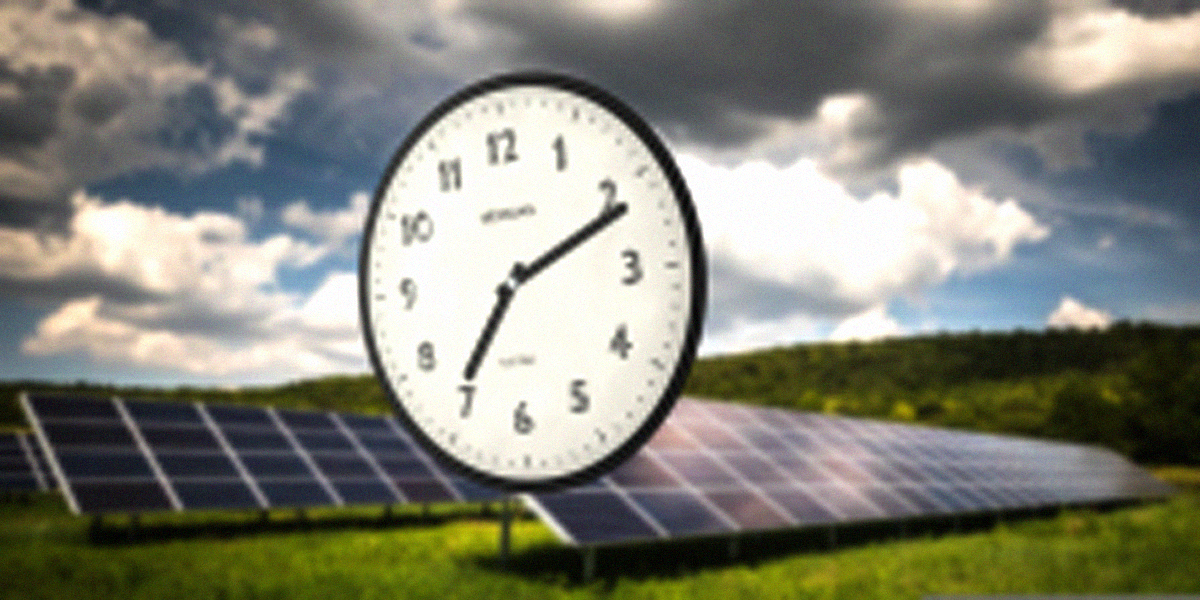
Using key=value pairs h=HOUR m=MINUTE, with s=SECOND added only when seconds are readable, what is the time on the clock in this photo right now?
h=7 m=11
